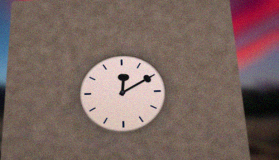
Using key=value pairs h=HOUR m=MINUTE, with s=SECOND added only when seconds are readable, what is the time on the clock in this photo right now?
h=12 m=10
